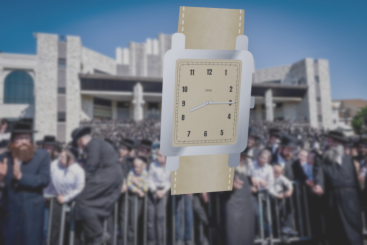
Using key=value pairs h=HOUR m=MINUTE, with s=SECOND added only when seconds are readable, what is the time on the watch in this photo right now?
h=8 m=15
